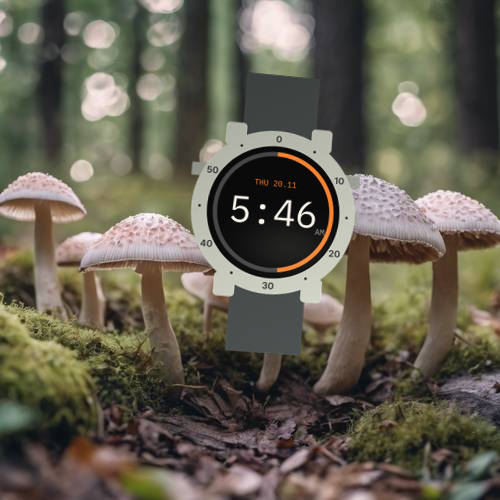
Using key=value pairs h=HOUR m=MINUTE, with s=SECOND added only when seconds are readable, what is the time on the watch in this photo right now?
h=5 m=46
